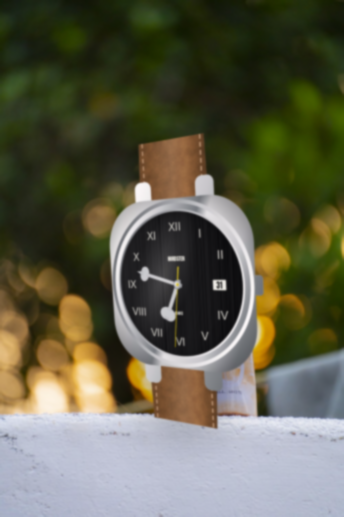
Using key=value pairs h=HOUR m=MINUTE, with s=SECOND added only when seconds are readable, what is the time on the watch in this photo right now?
h=6 m=47 s=31
